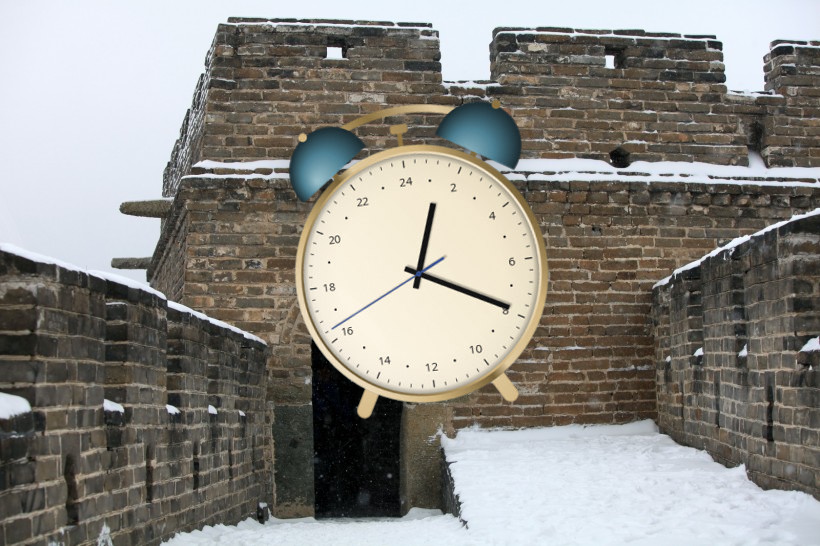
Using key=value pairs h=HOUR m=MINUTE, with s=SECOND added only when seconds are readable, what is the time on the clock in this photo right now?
h=1 m=19 s=41
